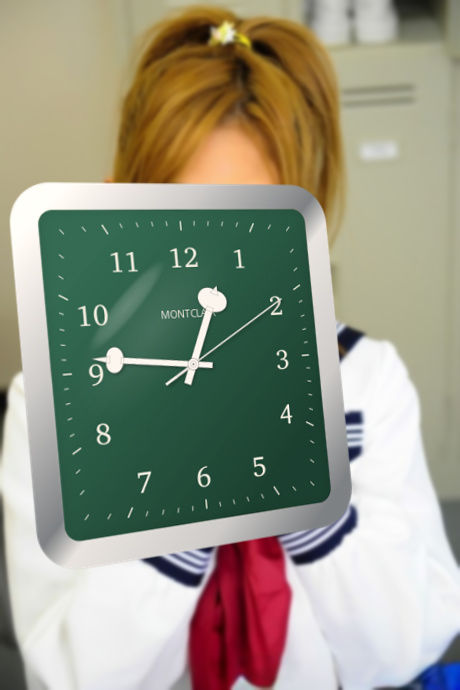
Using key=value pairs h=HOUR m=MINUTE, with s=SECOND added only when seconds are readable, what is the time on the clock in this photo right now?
h=12 m=46 s=10
